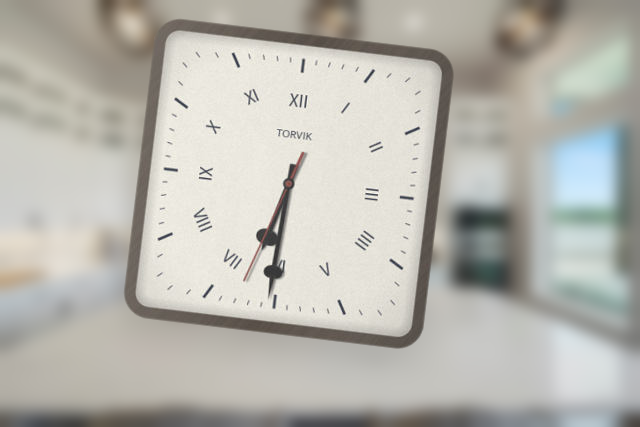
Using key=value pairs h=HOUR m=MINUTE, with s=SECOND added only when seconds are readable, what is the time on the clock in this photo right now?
h=6 m=30 s=33
